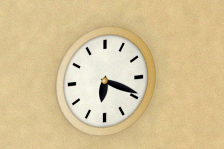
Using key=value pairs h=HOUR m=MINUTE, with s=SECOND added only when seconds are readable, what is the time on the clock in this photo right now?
h=6 m=19
